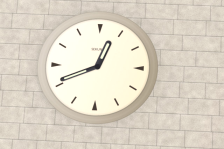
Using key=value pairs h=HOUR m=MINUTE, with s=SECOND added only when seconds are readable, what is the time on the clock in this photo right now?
h=12 m=41
